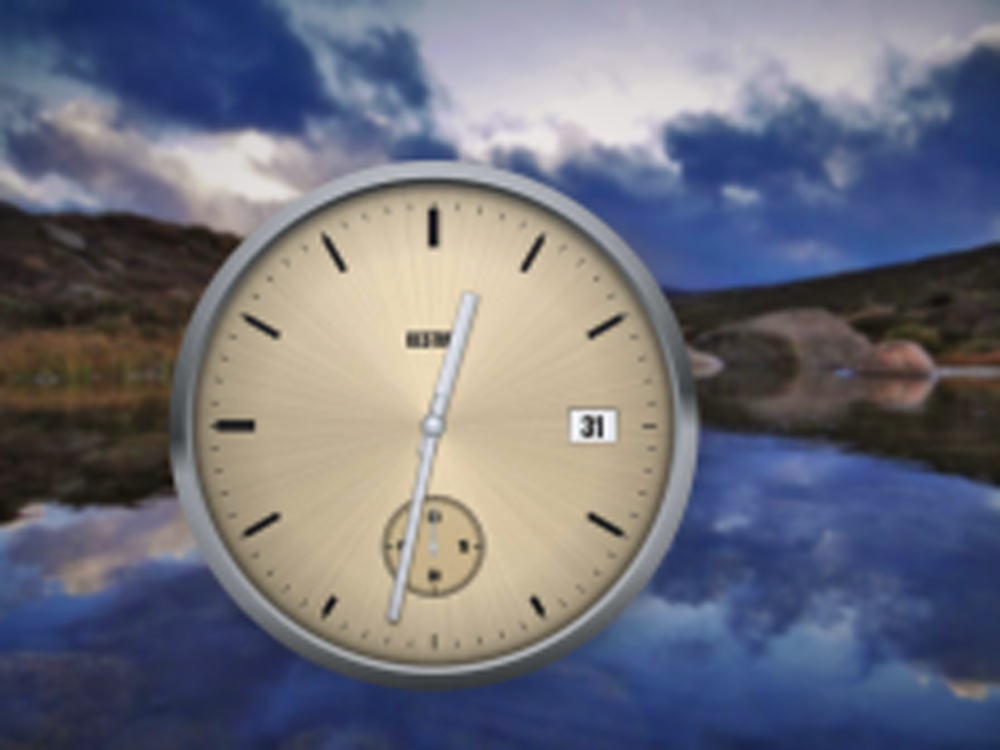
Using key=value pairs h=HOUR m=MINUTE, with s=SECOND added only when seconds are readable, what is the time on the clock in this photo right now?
h=12 m=32
